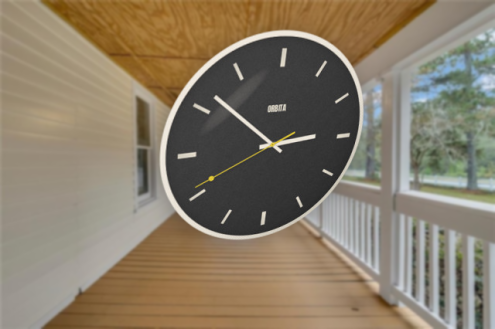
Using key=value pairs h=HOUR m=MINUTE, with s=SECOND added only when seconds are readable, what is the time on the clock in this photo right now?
h=2 m=51 s=41
